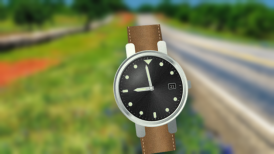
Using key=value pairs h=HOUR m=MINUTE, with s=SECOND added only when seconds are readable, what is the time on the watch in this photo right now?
h=8 m=59
